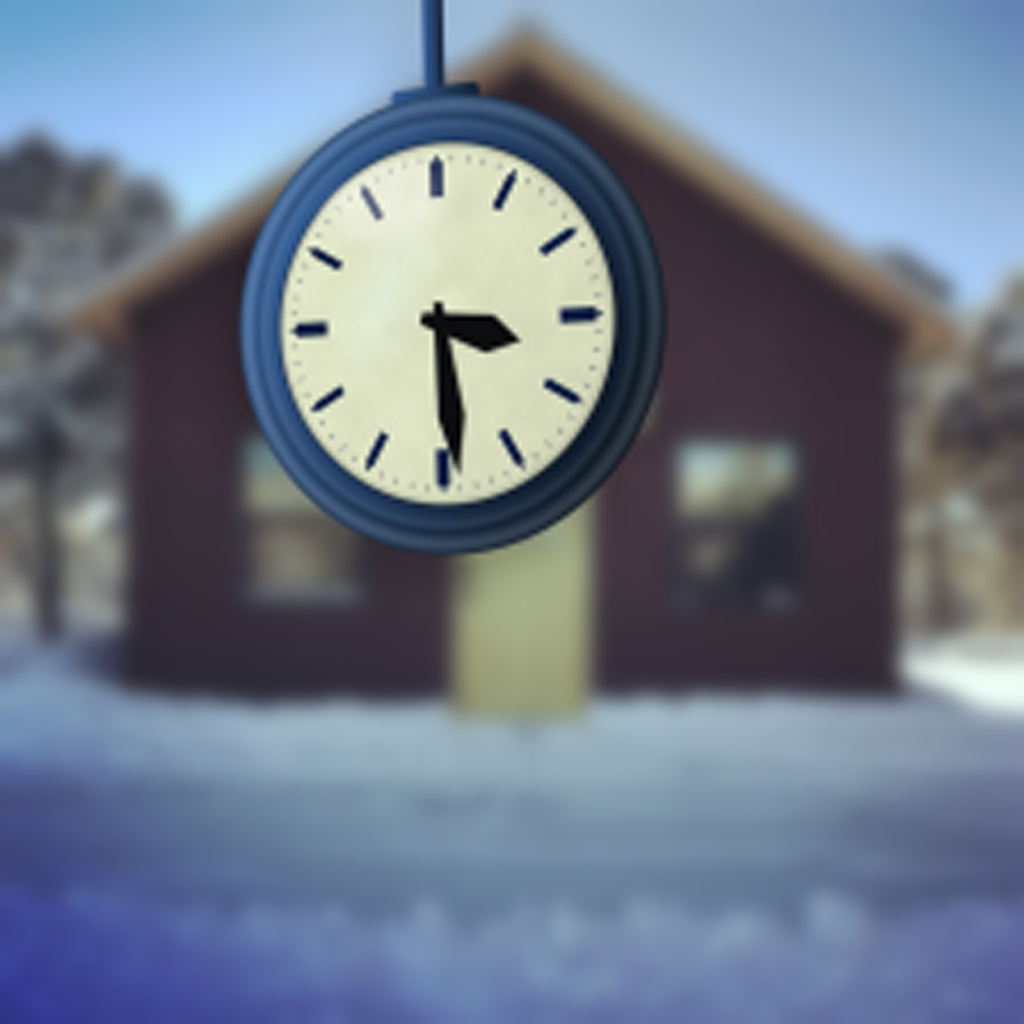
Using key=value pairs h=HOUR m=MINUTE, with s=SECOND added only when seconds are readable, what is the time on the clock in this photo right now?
h=3 m=29
